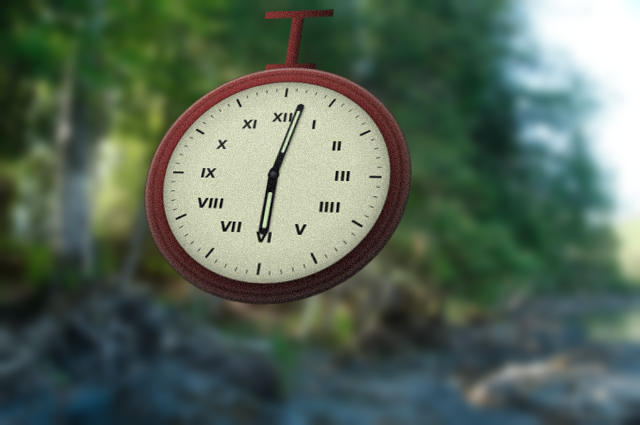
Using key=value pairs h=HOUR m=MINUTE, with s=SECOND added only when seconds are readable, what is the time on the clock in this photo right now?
h=6 m=2
